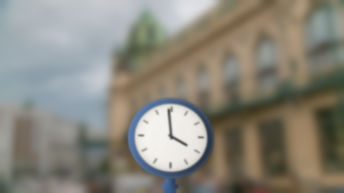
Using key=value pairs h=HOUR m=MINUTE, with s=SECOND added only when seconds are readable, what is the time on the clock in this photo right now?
h=3 m=59
